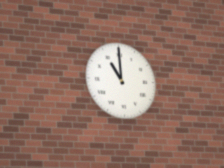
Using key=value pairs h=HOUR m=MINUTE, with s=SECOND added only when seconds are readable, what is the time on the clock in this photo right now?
h=11 m=0
